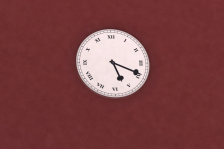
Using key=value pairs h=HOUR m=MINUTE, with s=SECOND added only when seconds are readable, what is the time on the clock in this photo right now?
h=5 m=19
